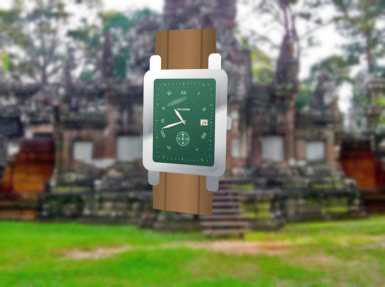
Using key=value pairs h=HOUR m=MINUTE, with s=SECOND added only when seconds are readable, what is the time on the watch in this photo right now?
h=10 m=42
